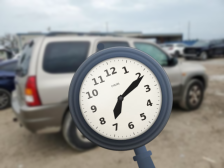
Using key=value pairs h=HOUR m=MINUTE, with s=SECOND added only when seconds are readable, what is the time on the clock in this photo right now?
h=7 m=11
